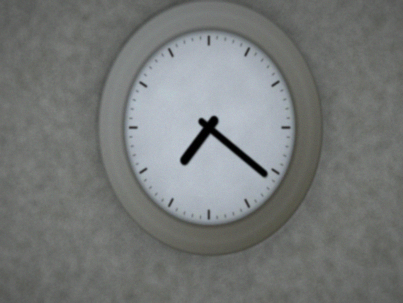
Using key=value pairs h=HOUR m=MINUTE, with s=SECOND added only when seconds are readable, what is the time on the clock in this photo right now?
h=7 m=21
